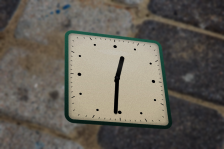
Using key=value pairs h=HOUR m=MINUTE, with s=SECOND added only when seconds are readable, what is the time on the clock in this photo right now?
h=12 m=31
